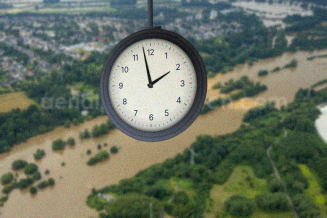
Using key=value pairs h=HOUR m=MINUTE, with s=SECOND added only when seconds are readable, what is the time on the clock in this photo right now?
h=1 m=58
